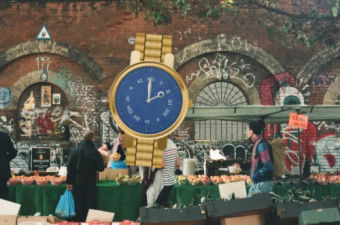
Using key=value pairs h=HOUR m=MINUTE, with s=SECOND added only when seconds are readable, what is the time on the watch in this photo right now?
h=2 m=0
